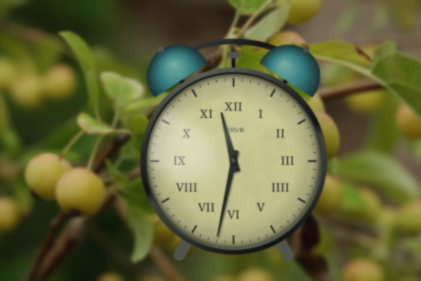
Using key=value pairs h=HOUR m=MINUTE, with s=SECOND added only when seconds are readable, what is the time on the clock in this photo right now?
h=11 m=32
